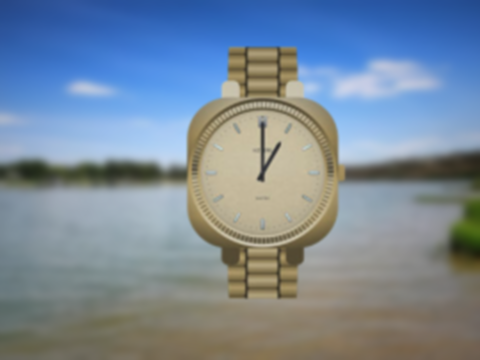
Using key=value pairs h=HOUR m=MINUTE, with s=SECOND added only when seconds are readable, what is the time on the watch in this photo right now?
h=1 m=0
